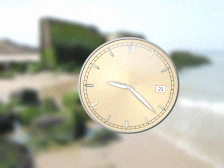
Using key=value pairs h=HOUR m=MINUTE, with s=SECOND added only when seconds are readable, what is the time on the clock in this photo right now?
h=9 m=22
